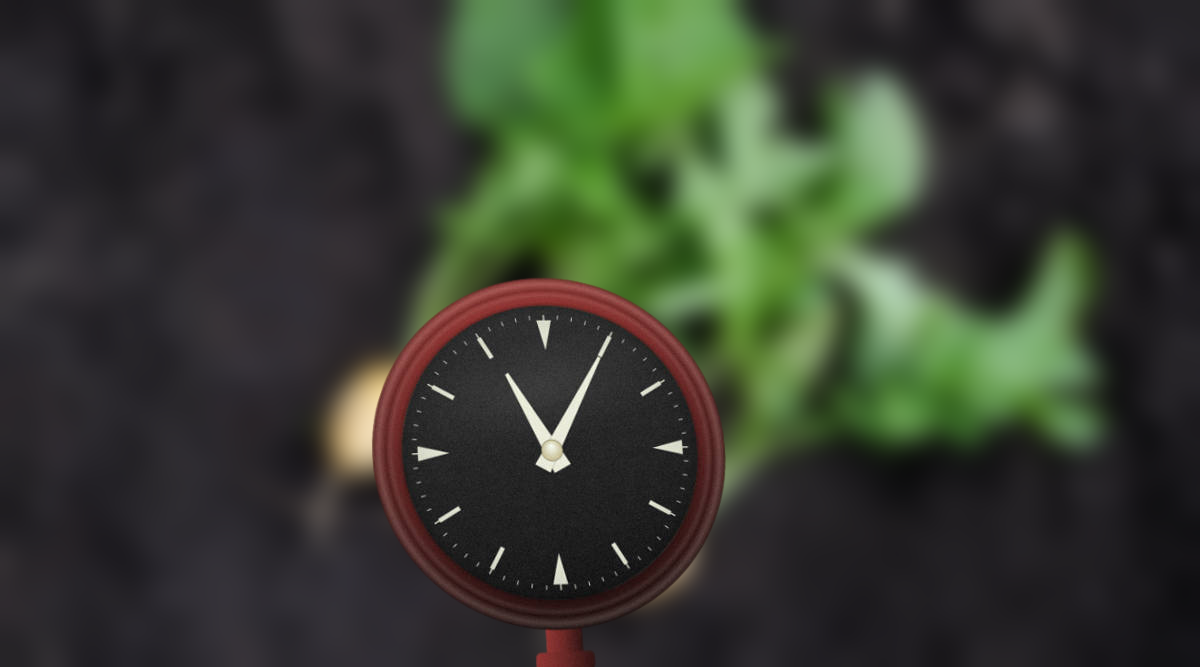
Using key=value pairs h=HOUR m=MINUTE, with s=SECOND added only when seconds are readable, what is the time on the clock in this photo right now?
h=11 m=5
